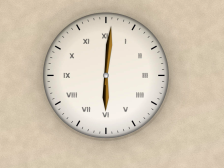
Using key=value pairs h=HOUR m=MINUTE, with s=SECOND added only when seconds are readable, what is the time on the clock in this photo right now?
h=6 m=1
